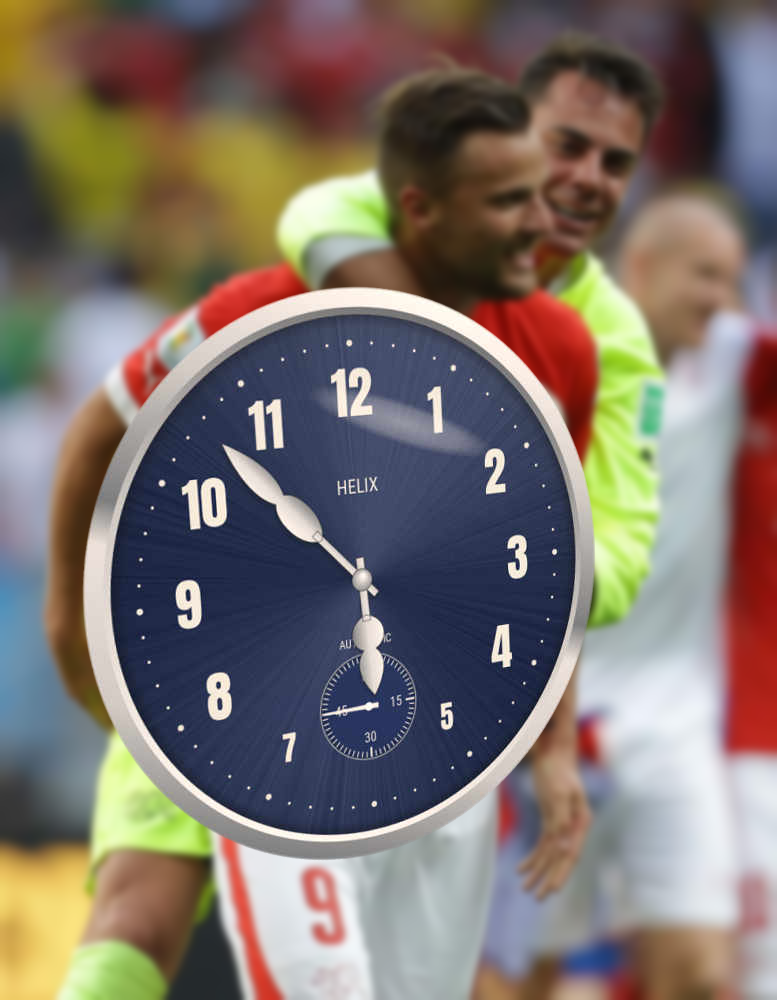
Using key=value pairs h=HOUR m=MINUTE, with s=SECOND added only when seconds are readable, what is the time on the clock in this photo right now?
h=5 m=52 s=45
